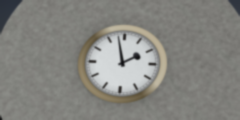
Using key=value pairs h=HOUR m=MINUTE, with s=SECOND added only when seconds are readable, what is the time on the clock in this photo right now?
h=1 m=58
